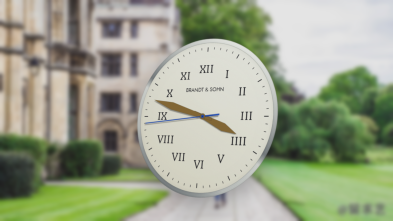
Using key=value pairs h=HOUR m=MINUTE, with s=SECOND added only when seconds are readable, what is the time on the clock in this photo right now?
h=3 m=47 s=44
